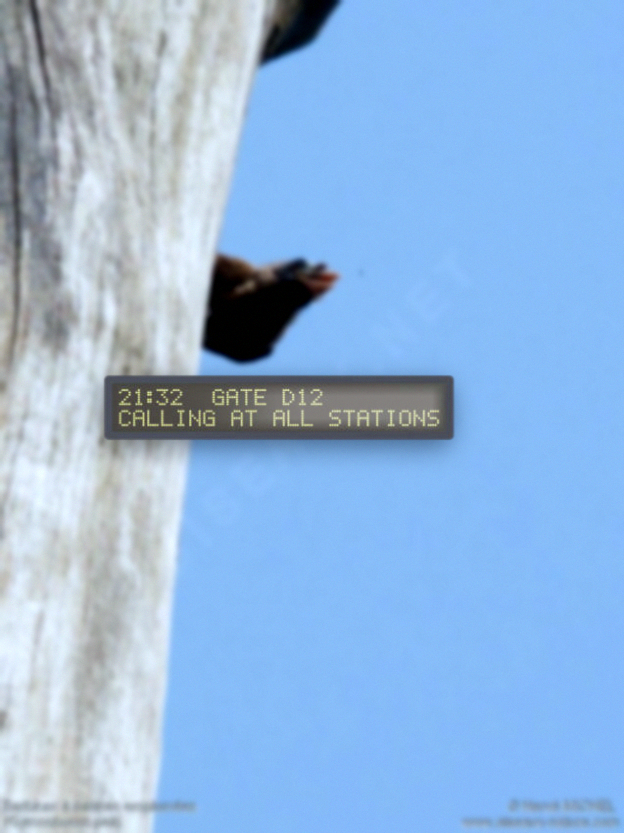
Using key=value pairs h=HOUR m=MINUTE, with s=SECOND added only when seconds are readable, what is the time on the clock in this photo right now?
h=21 m=32
